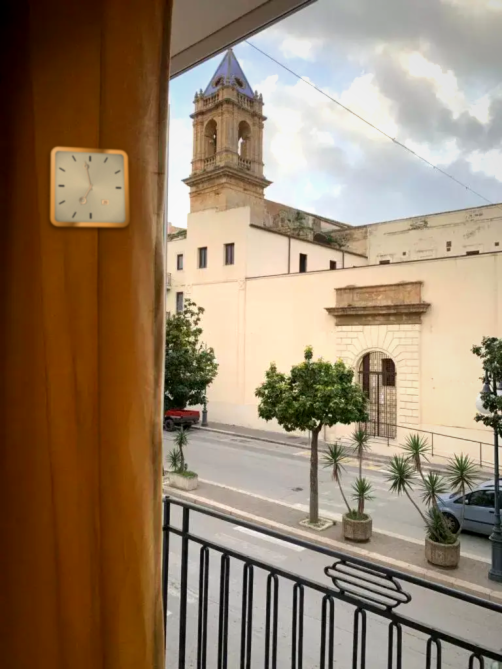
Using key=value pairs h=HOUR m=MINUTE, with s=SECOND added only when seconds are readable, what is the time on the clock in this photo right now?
h=6 m=58
